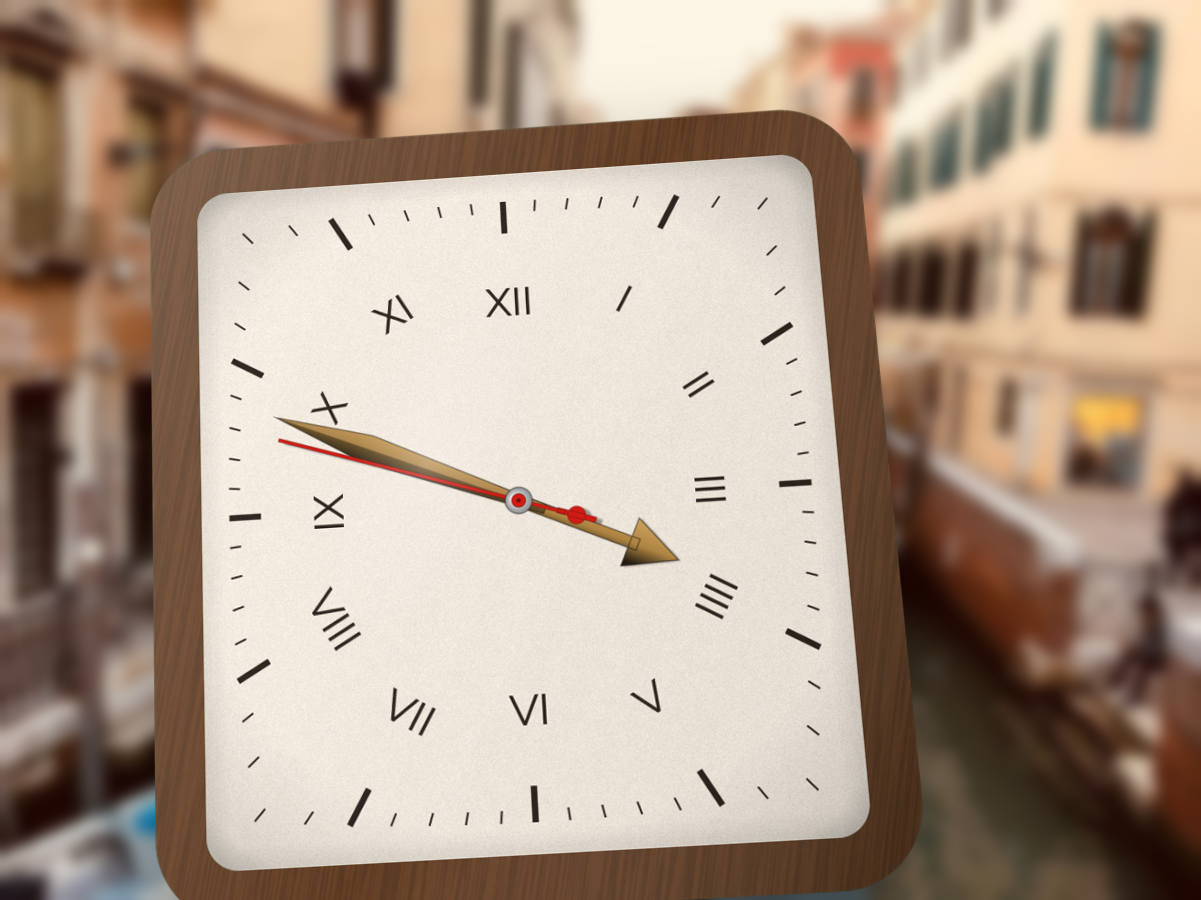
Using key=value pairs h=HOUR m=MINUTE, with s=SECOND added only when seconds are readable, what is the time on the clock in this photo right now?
h=3 m=48 s=48
